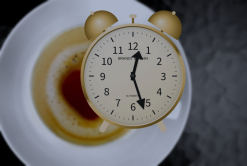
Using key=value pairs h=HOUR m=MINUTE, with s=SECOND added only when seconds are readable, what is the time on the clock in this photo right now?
h=12 m=27
